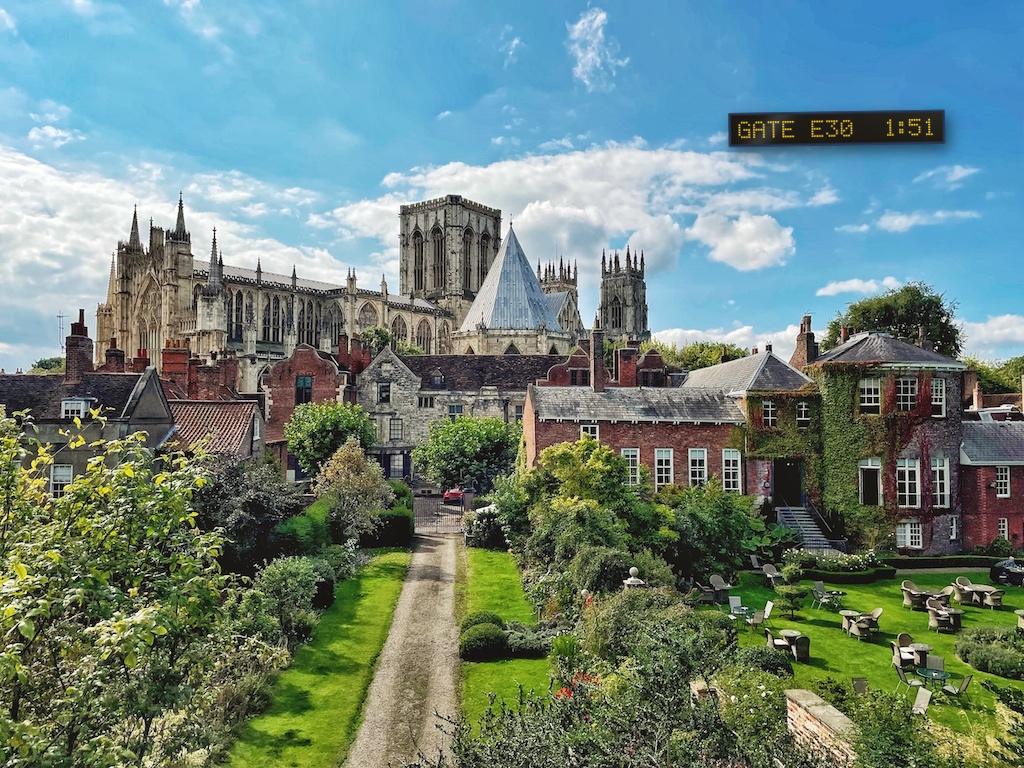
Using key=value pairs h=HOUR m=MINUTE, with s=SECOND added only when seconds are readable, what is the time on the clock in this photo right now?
h=1 m=51
